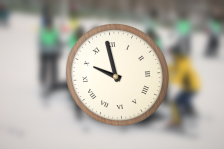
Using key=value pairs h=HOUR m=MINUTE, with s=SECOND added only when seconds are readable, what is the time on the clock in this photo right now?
h=9 m=59
